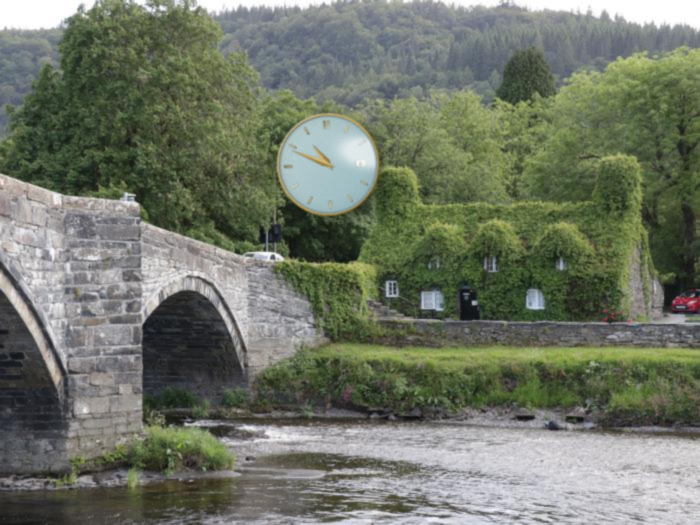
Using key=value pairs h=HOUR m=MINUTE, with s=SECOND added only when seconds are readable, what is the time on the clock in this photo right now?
h=10 m=49
